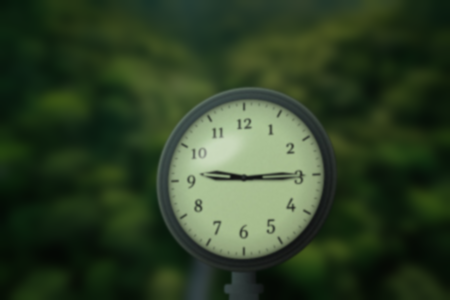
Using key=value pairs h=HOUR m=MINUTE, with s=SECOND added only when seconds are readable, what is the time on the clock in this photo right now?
h=9 m=15
